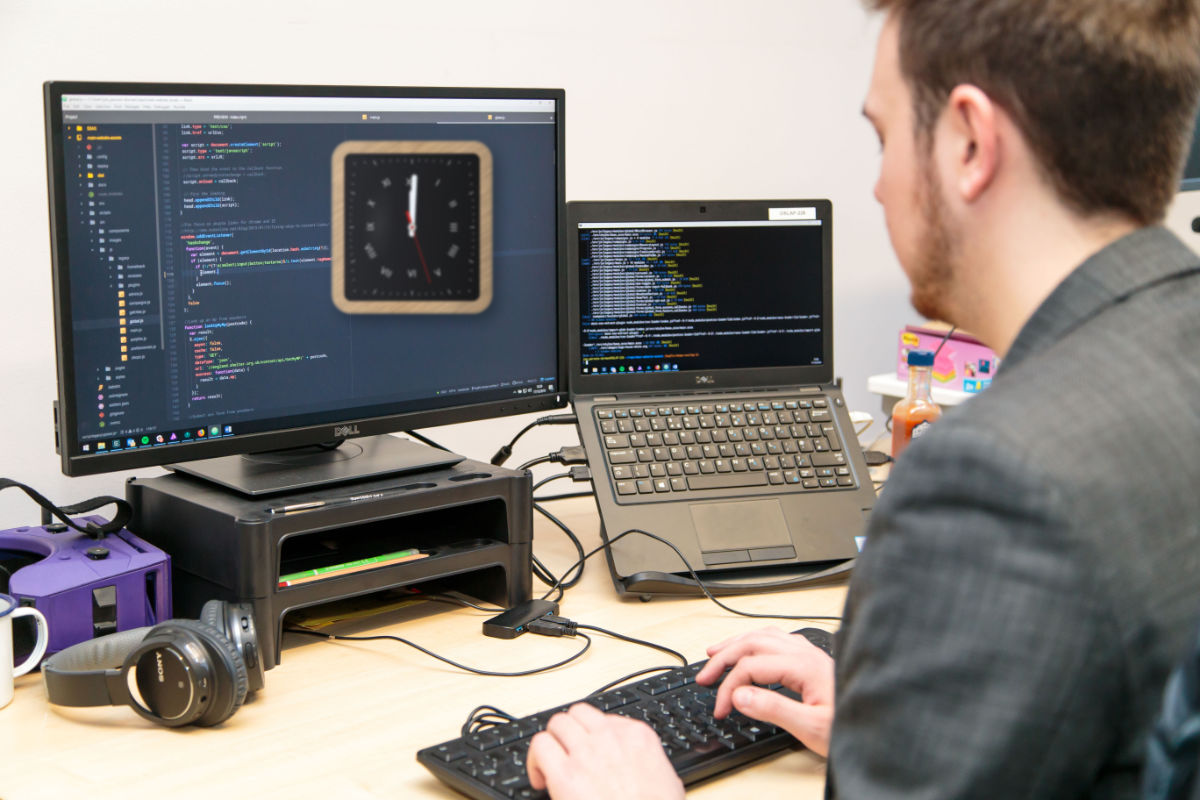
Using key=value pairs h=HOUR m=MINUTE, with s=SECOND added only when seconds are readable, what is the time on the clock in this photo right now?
h=12 m=0 s=27
